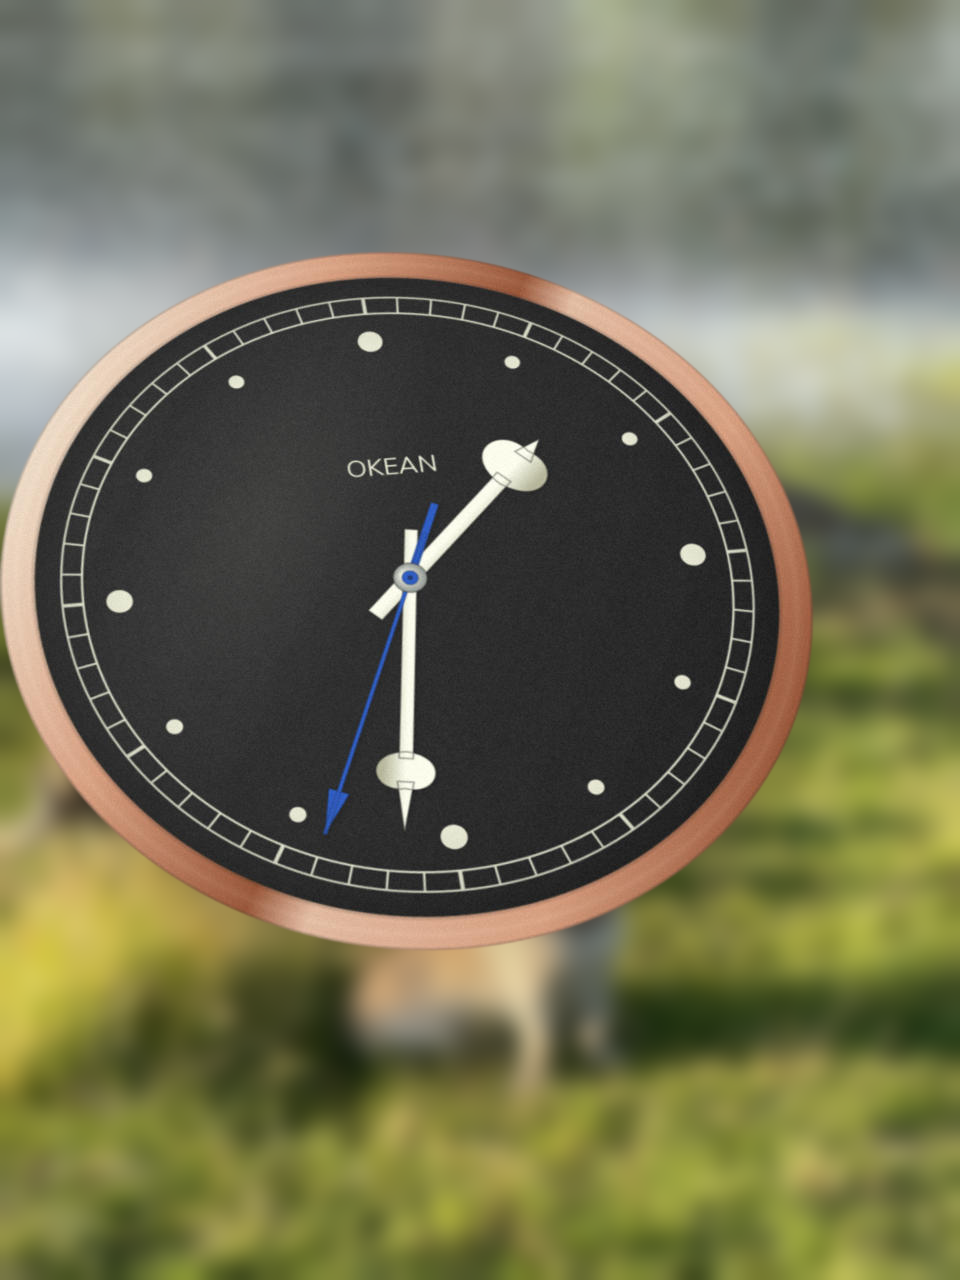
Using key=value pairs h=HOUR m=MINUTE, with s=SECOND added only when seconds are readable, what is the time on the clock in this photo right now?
h=1 m=31 s=34
